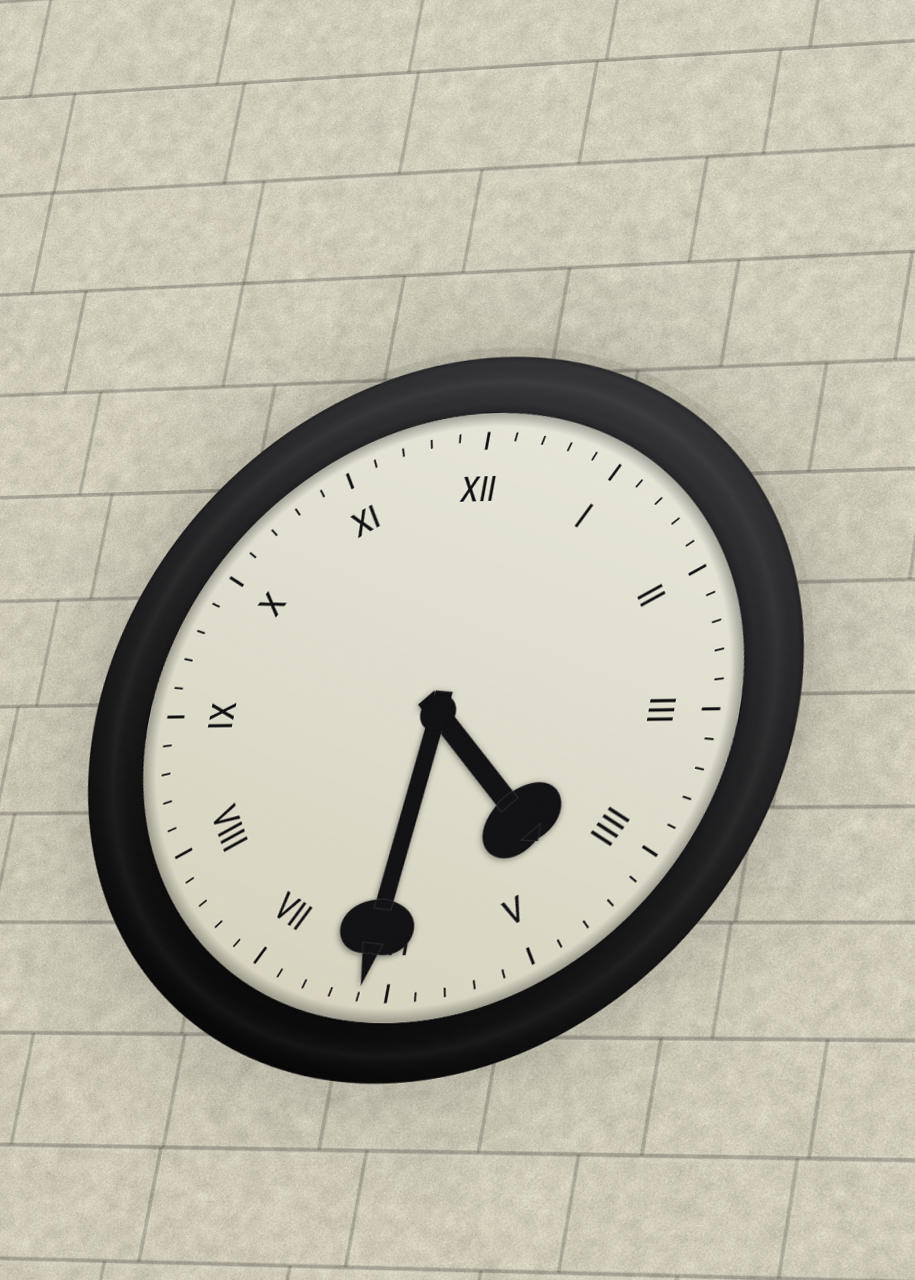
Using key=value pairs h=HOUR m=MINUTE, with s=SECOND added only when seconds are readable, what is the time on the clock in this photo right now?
h=4 m=31
